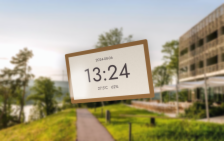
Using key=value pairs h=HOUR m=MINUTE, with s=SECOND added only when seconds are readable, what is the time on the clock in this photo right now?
h=13 m=24
